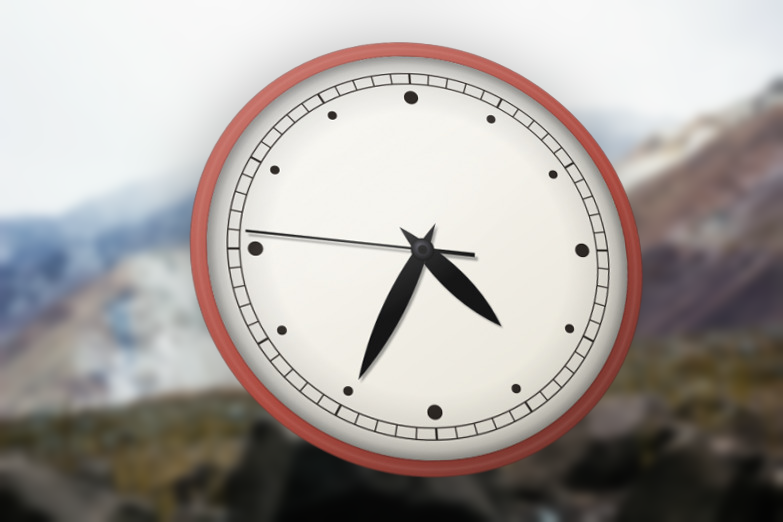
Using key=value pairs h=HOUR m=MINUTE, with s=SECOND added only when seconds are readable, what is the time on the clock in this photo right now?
h=4 m=34 s=46
